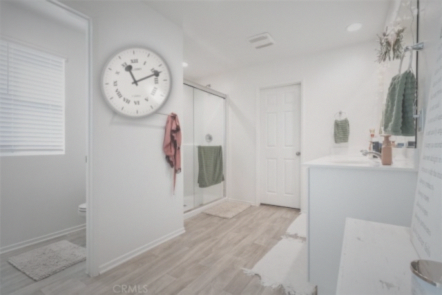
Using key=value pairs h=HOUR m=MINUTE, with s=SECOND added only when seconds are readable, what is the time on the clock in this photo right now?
h=11 m=12
